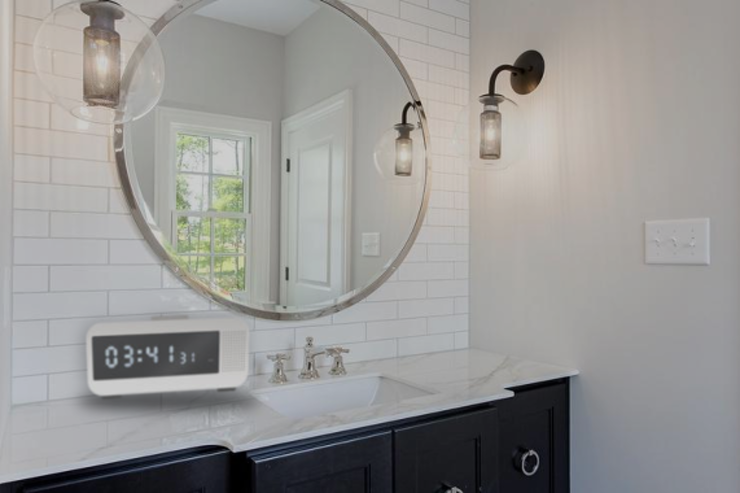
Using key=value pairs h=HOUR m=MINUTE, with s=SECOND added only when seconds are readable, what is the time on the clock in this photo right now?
h=3 m=41 s=31
